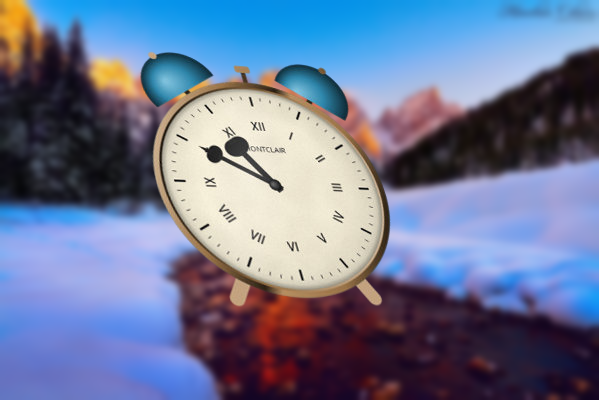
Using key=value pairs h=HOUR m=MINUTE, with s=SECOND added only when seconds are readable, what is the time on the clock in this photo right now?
h=10 m=50
